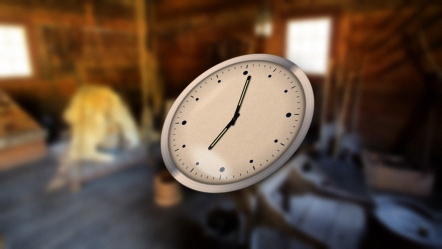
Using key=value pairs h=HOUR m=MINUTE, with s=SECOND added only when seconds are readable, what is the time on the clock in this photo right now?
h=7 m=1
